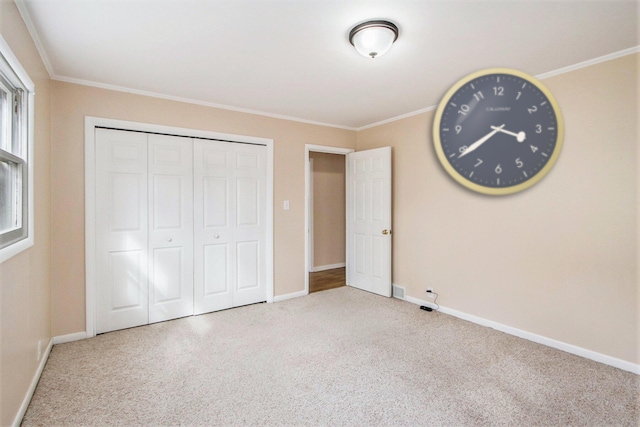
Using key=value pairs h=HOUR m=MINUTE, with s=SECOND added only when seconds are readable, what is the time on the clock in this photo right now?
h=3 m=39
